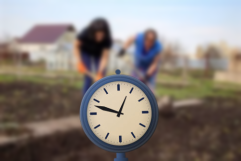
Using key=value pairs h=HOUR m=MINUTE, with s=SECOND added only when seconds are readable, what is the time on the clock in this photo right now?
h=12 m=48
